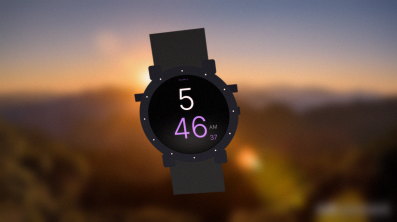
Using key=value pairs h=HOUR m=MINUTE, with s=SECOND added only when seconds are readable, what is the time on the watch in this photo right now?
h=5 m=46
